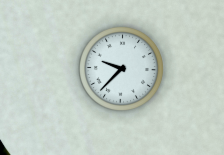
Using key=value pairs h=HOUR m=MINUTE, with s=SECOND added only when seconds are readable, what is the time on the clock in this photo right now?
h=9 m=37
